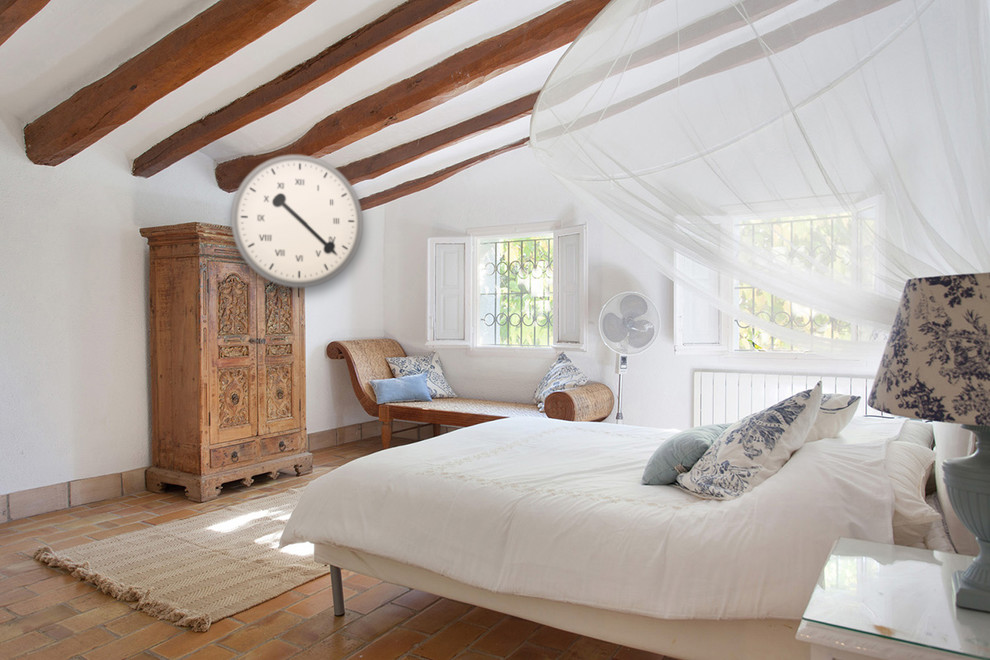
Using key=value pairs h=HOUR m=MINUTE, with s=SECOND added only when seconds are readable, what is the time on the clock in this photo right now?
h=10 m=22
